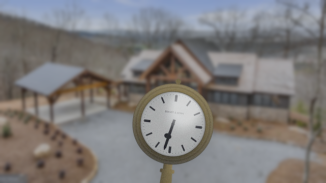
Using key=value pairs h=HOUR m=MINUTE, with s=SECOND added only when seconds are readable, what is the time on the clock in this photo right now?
h=6 m=32
